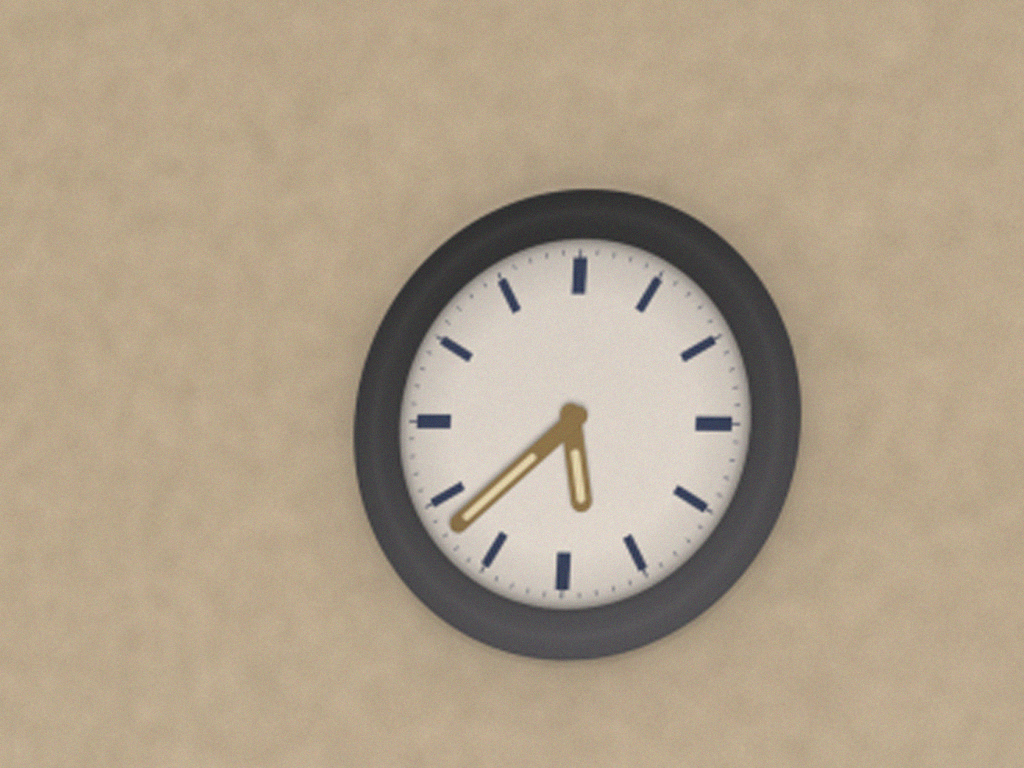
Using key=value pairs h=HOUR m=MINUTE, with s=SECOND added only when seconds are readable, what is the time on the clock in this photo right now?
h=5 m=38
